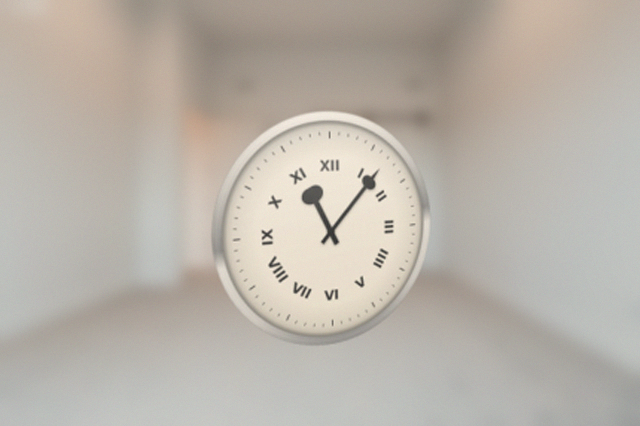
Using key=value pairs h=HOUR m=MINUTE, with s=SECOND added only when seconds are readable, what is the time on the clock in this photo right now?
h=11 m=7
